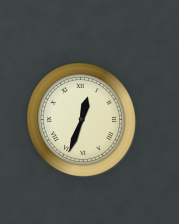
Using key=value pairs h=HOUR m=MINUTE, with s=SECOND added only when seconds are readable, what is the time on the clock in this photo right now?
h=12 m=34
